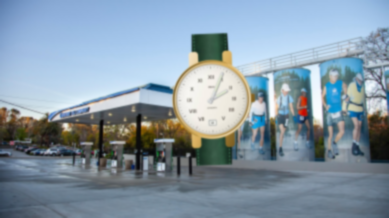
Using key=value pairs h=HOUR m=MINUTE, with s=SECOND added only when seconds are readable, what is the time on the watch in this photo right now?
h=2 m=4
